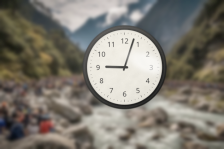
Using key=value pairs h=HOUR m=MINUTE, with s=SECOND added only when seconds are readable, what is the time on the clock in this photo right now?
h=9 m=3
